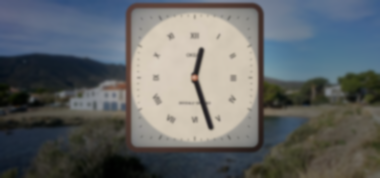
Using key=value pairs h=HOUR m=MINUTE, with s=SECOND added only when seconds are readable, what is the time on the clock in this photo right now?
h=12 m=27
